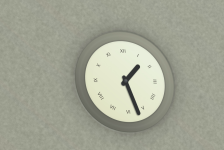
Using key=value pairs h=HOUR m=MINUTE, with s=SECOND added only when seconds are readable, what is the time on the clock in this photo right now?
h=1 m=27
